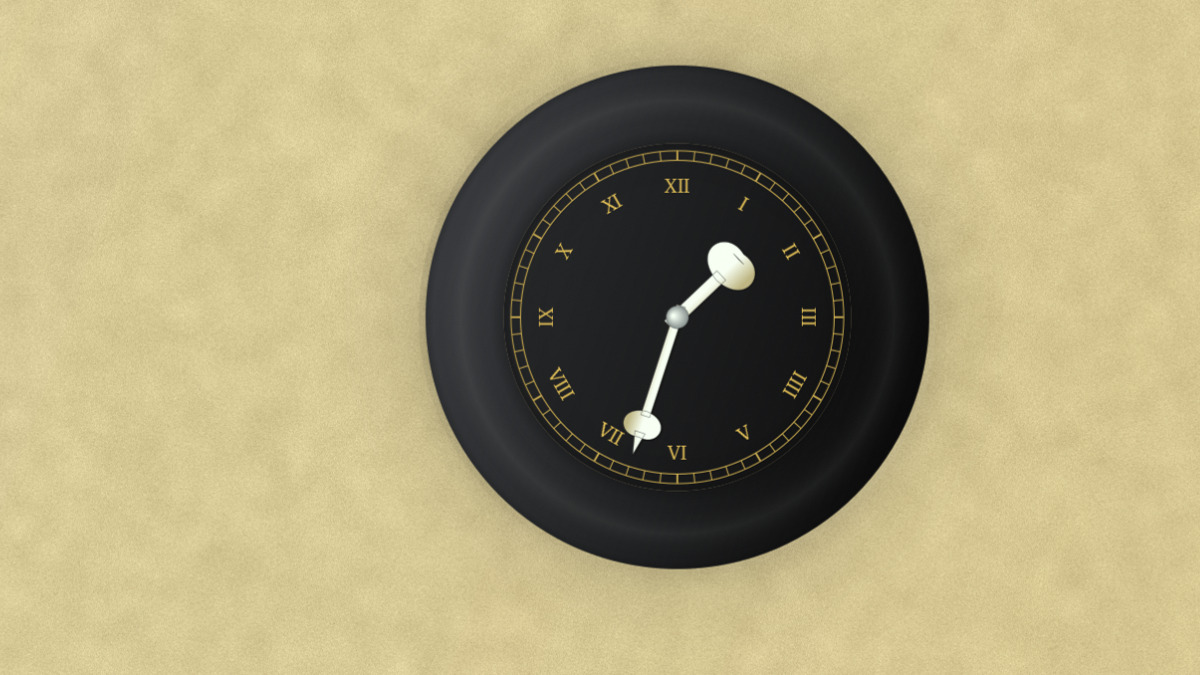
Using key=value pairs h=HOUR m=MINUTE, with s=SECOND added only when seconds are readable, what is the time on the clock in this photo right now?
h=1 m=33
